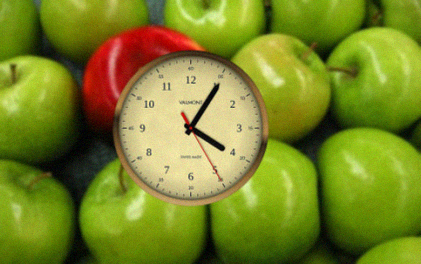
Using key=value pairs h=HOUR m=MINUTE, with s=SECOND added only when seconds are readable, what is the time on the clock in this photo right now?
h=4 m=5 s=25
